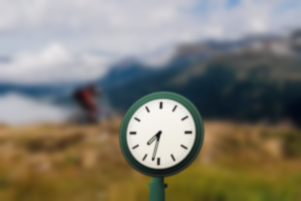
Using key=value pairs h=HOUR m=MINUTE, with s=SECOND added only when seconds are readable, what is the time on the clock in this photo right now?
h=7 m=32
